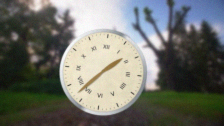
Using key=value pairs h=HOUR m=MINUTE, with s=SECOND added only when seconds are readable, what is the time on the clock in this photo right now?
h=1 m=37
